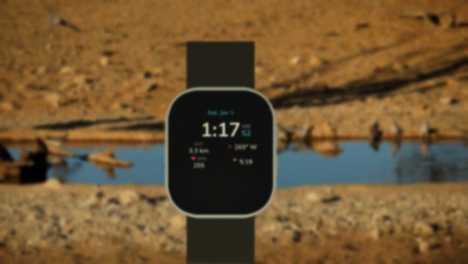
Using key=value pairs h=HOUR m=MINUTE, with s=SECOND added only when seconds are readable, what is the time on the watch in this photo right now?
h=1 m=17
